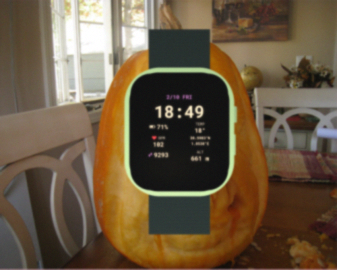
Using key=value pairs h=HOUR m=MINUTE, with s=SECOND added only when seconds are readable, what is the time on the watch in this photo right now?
h=18 m=49
